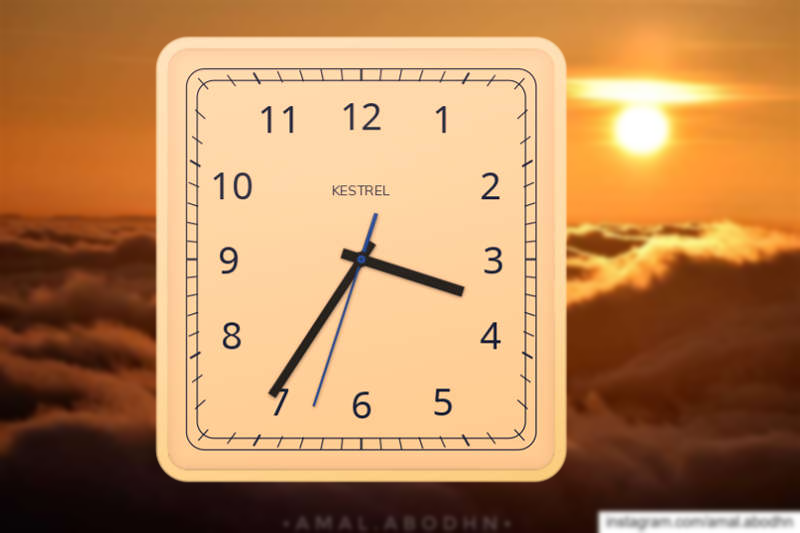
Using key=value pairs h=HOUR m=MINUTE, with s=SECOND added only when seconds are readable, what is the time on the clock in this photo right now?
h=3 m=35 s=33
